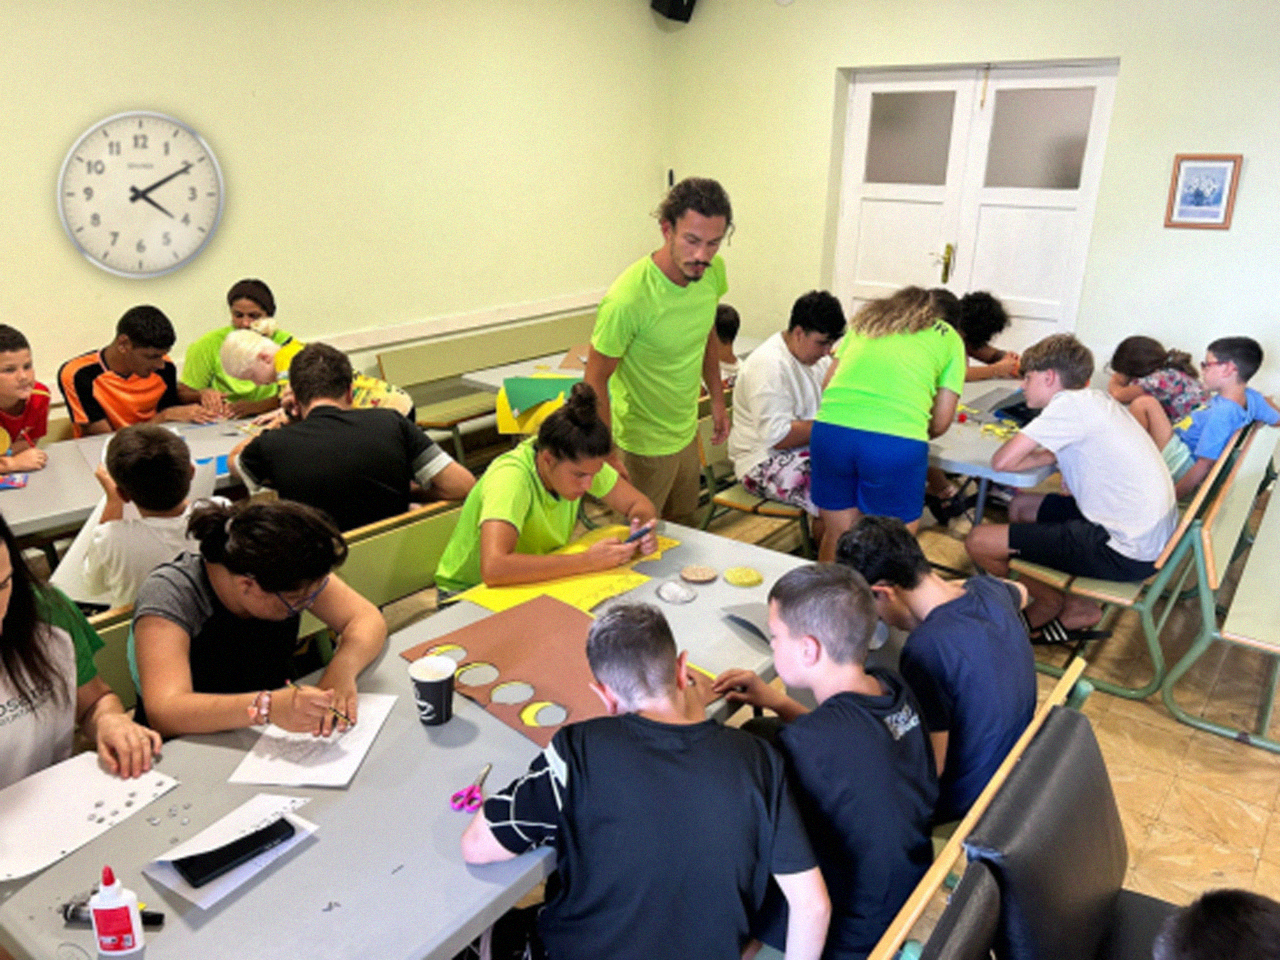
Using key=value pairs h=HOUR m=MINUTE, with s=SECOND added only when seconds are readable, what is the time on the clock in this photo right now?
h=4 m=10
